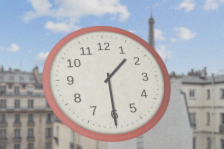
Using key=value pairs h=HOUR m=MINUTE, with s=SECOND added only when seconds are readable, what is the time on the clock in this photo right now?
h=1 m=30
